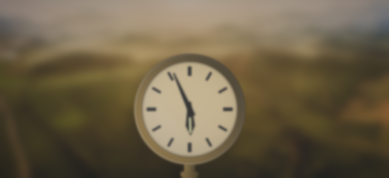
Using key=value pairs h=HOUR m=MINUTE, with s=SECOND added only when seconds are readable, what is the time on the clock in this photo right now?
h=5 m=56
